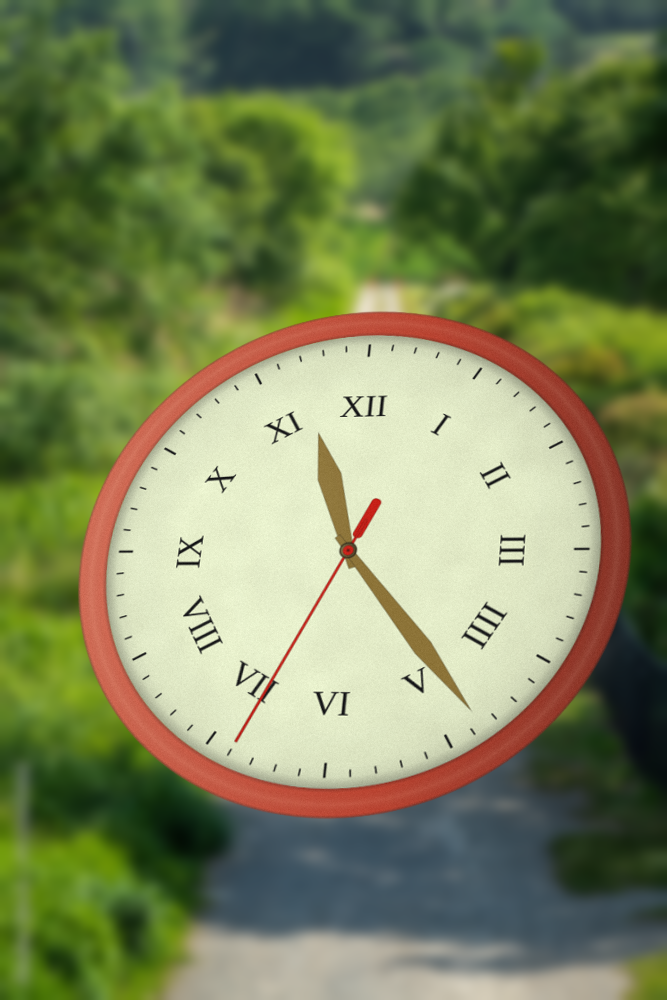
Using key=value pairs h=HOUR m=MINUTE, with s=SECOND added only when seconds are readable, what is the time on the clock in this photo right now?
h=11 m=23 s=34
